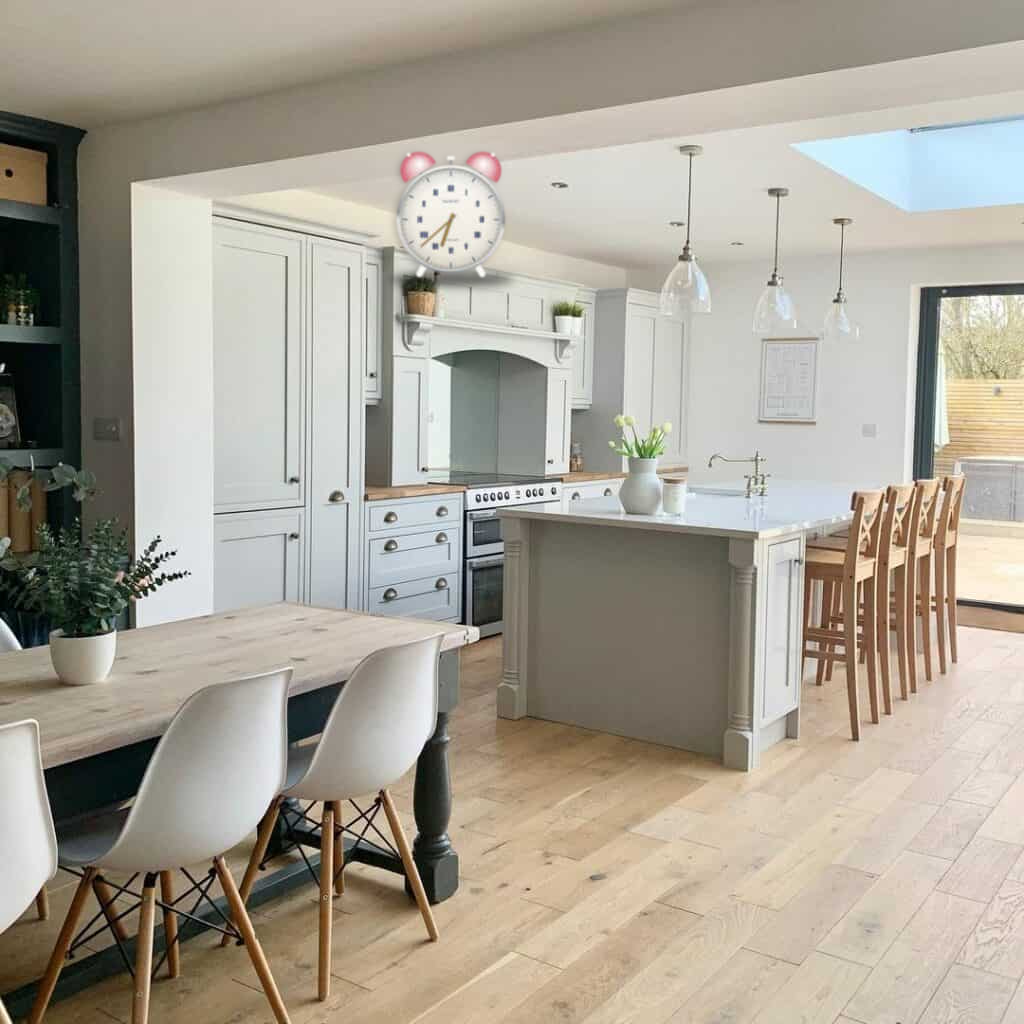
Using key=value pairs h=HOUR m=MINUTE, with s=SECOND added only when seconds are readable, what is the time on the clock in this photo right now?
h=6 m=38
